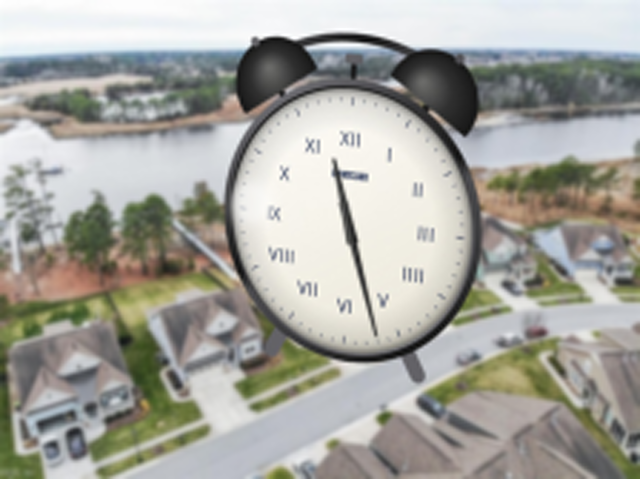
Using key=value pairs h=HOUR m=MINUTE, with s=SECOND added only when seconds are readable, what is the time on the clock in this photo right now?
h=11 m=27
